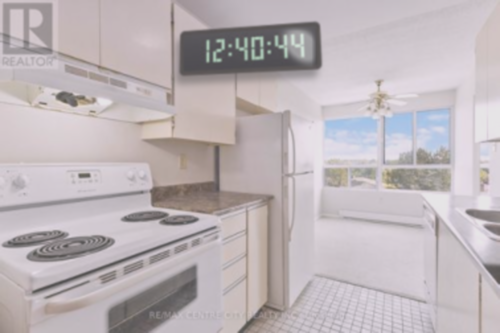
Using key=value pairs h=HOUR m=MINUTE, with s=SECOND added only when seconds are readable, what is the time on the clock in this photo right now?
h=12 m=40 s=44
